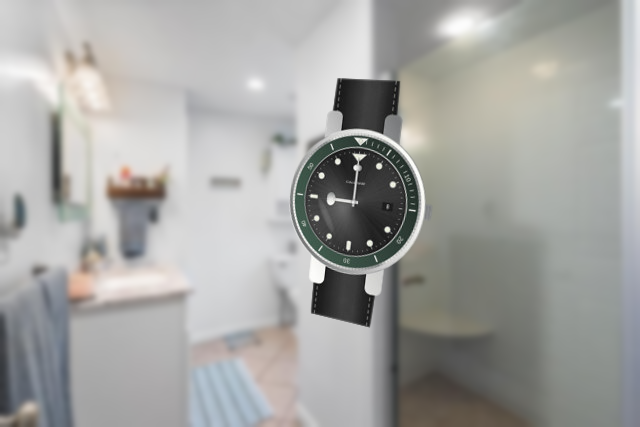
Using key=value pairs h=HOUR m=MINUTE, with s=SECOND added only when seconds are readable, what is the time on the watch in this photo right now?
h=9 m=0
